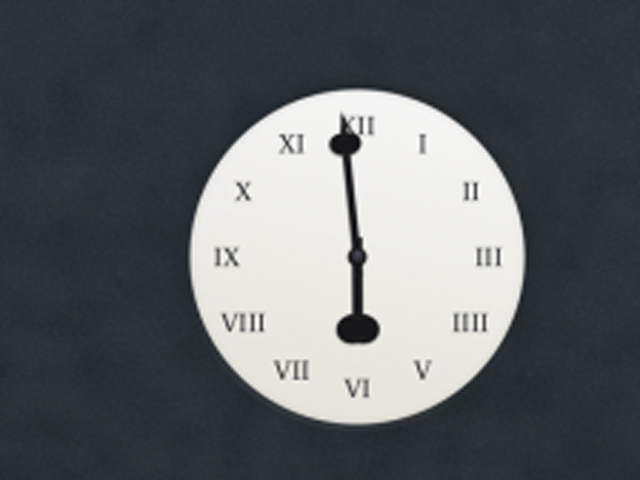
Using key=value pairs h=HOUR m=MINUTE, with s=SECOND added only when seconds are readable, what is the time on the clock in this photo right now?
h=5 m=59
